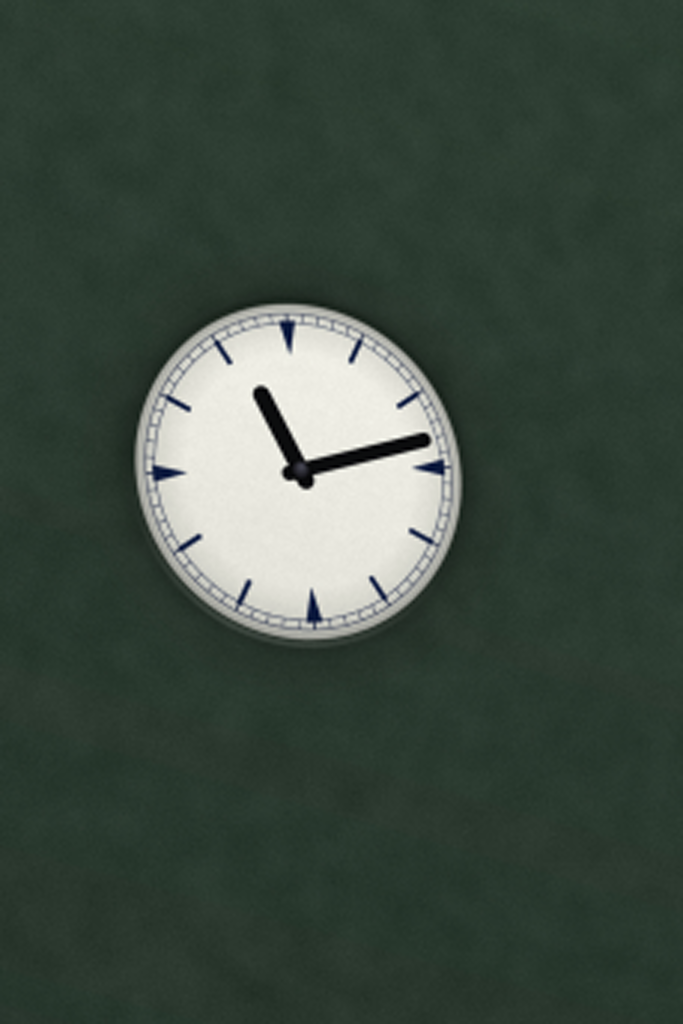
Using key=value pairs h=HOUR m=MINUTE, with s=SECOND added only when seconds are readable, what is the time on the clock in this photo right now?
h=11 m=13
